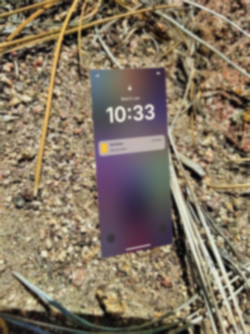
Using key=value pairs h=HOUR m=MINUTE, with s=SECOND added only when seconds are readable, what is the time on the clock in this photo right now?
h=10 m=33
